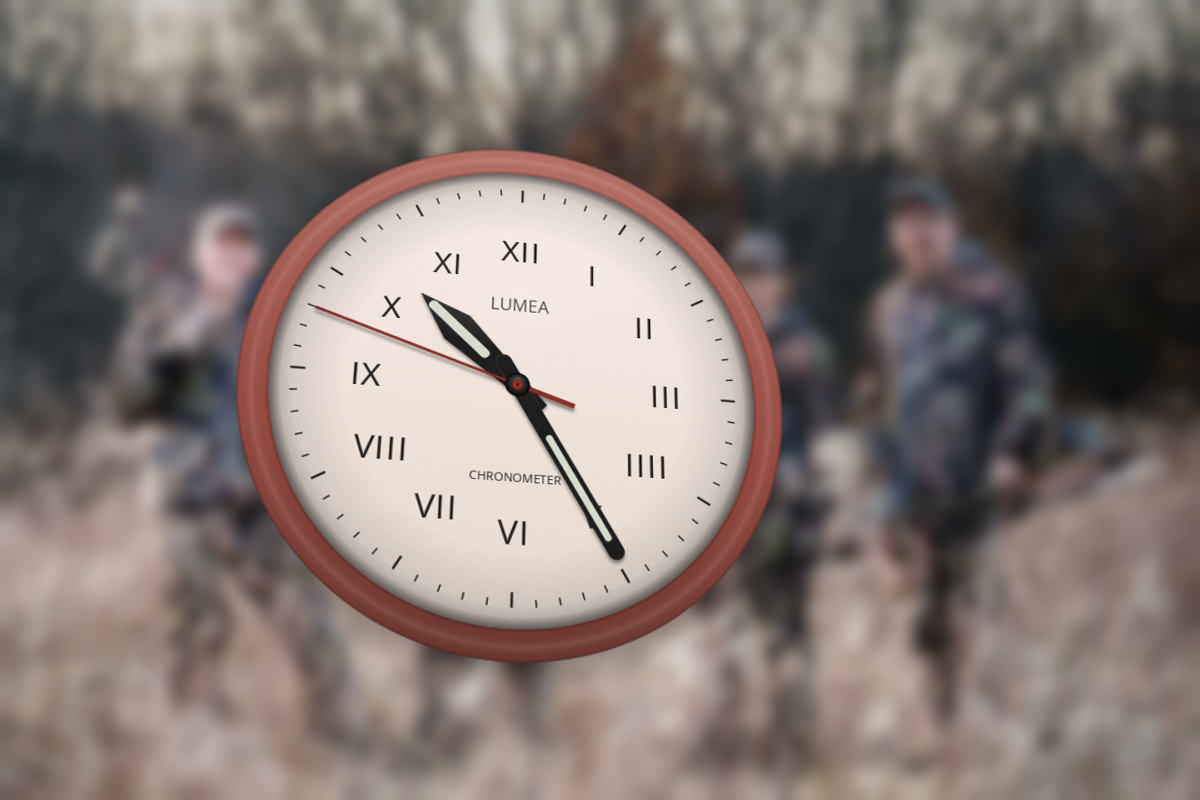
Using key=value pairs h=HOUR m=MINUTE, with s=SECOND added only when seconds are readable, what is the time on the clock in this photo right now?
h=10 m=24 s=48
